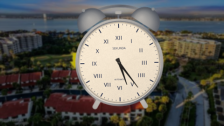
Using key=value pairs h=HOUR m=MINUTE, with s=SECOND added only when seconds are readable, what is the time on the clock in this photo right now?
h=5 m=24
